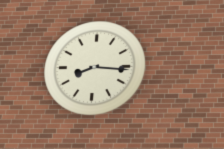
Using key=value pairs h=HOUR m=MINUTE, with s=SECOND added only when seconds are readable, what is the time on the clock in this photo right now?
h=8 m=16
